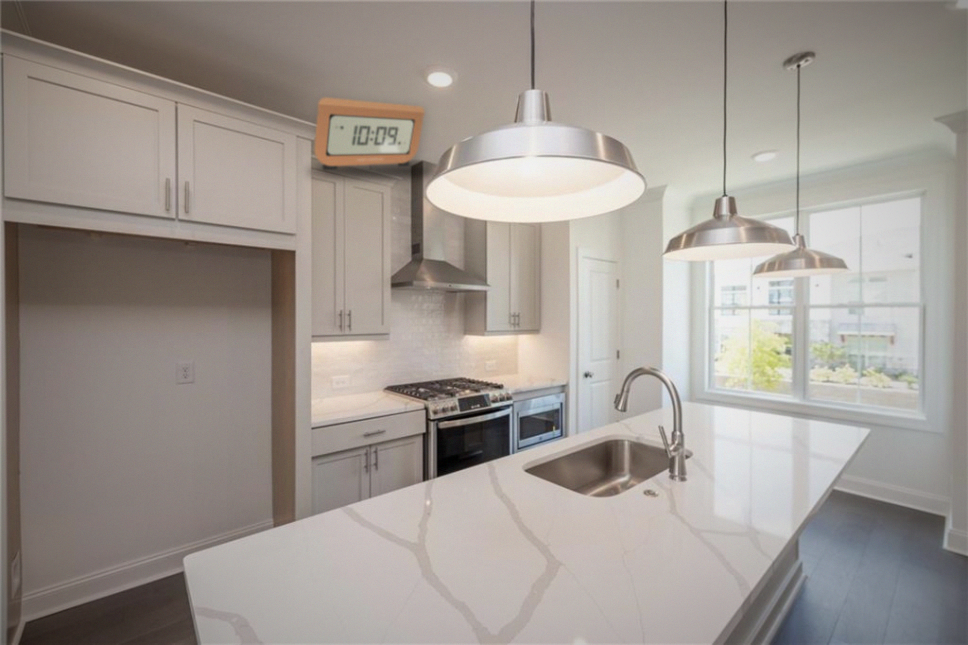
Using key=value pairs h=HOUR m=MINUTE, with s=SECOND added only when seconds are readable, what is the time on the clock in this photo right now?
h=10 m=9
